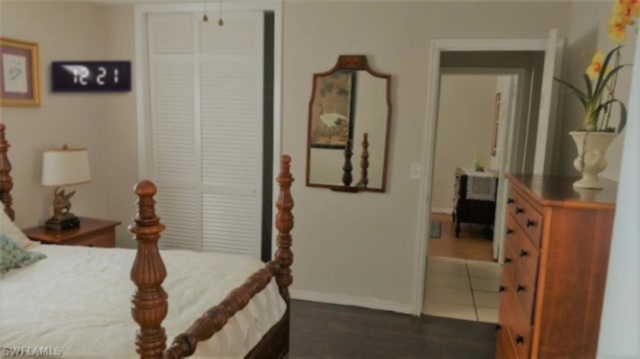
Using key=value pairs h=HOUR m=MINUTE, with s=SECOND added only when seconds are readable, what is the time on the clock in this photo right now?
h=12 m=21
